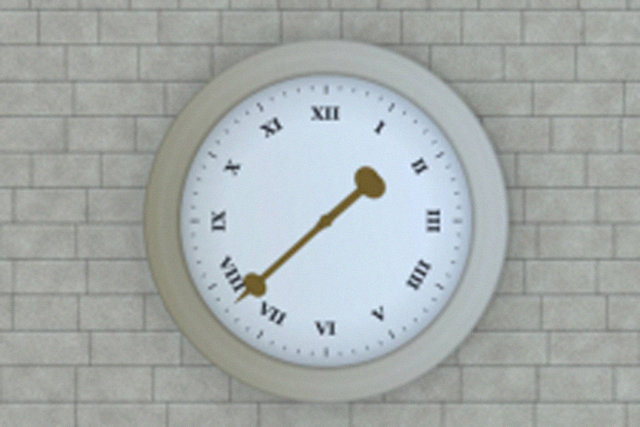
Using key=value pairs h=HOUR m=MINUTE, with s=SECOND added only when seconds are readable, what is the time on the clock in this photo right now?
h=1 m=38
